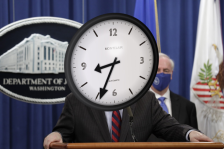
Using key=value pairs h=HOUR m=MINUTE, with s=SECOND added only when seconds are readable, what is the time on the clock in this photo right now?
h=8 m=34
